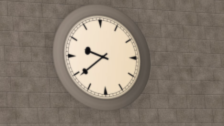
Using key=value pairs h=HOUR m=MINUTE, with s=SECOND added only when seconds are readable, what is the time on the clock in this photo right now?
h=9 m=39
